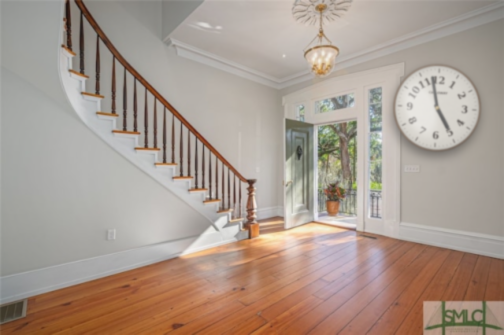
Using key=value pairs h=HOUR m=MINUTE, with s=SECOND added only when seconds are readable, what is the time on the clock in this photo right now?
h=4 m=58
